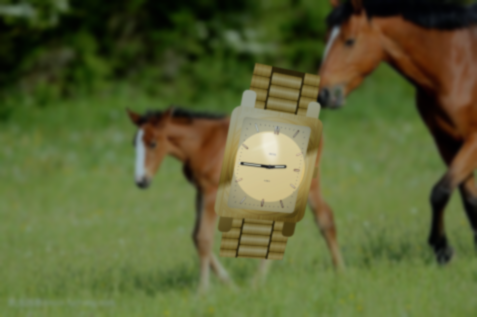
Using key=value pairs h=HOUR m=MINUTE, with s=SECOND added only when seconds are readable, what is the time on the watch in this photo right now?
h=2 m=45
